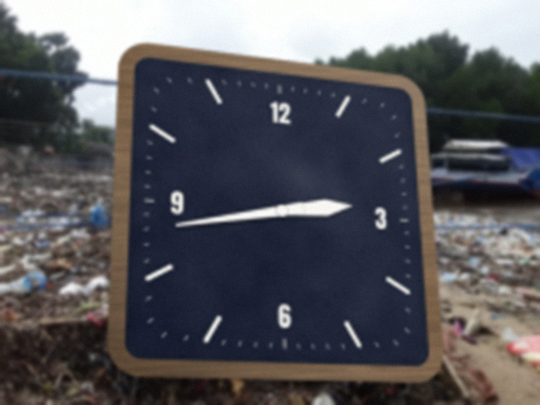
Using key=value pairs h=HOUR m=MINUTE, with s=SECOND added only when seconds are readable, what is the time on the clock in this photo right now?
h=2 m=43
